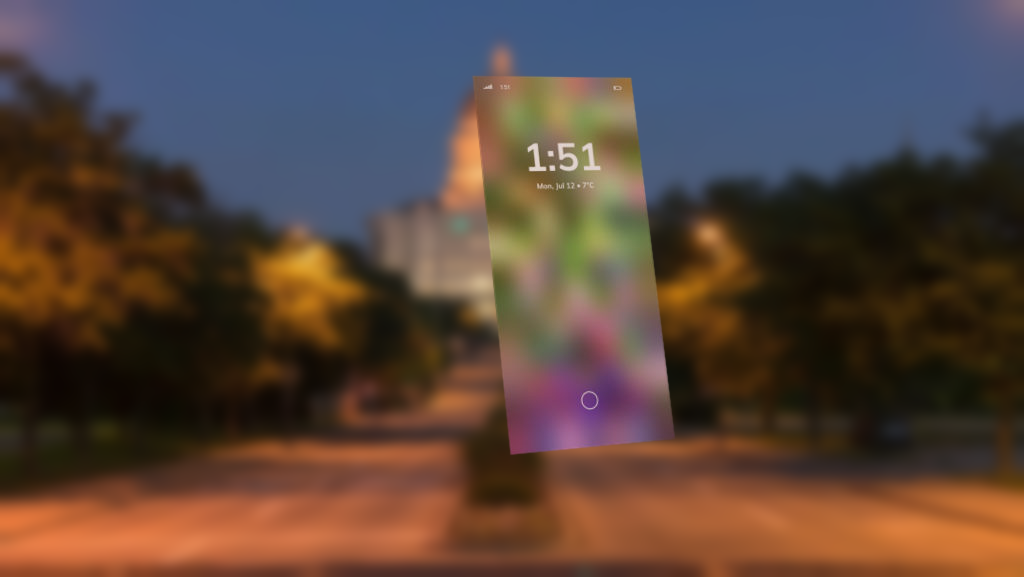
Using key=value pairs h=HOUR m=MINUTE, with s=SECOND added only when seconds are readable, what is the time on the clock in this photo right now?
h=1 m=51
